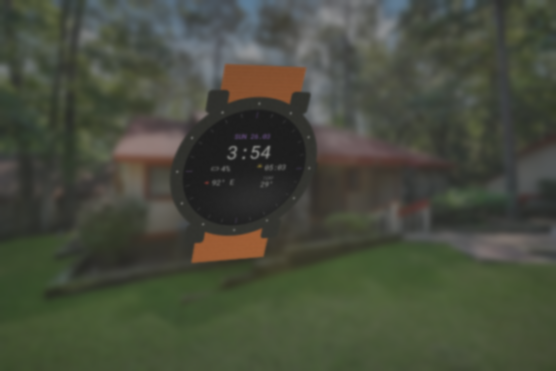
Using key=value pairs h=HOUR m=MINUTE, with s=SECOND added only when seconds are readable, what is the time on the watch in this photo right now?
h=3 m=54
